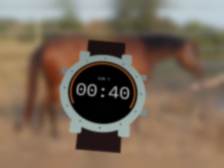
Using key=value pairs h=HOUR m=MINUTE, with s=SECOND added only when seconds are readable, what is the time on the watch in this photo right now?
h=0 m=40
